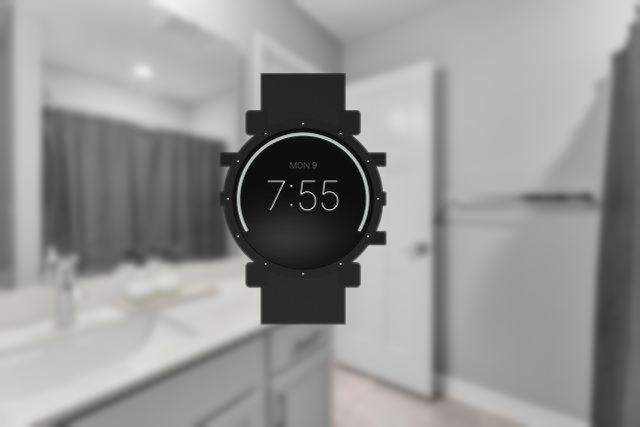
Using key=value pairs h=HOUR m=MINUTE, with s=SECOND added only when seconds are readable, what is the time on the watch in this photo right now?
h=7 m=55
